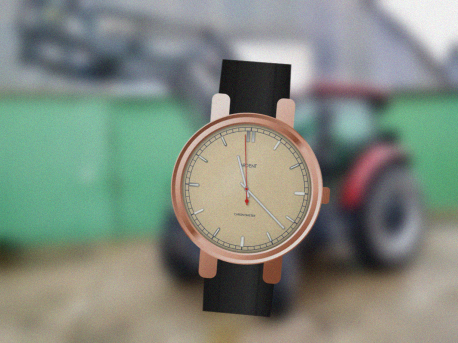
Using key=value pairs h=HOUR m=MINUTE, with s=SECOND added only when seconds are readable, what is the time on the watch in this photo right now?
h=11 m=21 s=59
